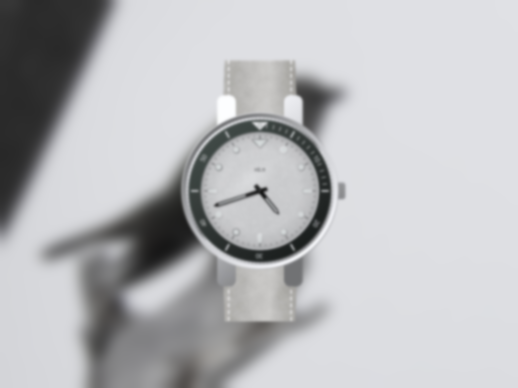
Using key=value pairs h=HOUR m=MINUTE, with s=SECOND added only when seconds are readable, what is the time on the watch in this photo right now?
h=4 m=42
